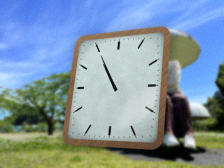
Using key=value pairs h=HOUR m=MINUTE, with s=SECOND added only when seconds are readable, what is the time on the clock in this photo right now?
h=10 m=55
